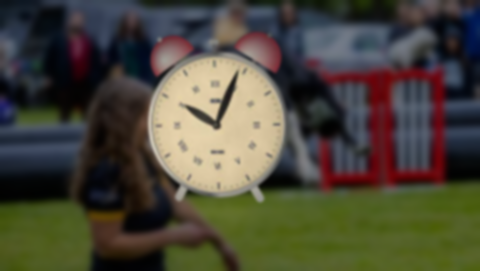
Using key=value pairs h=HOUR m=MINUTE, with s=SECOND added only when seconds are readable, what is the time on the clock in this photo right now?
h=10 m=4
